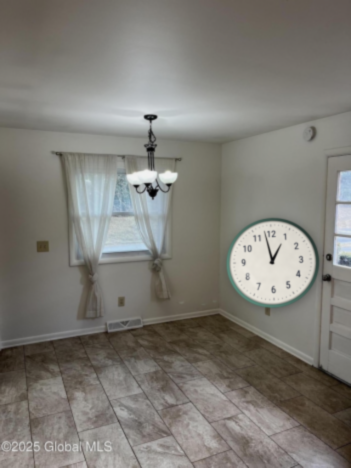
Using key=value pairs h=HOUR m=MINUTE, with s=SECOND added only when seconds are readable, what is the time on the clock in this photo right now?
h=12 m=58
